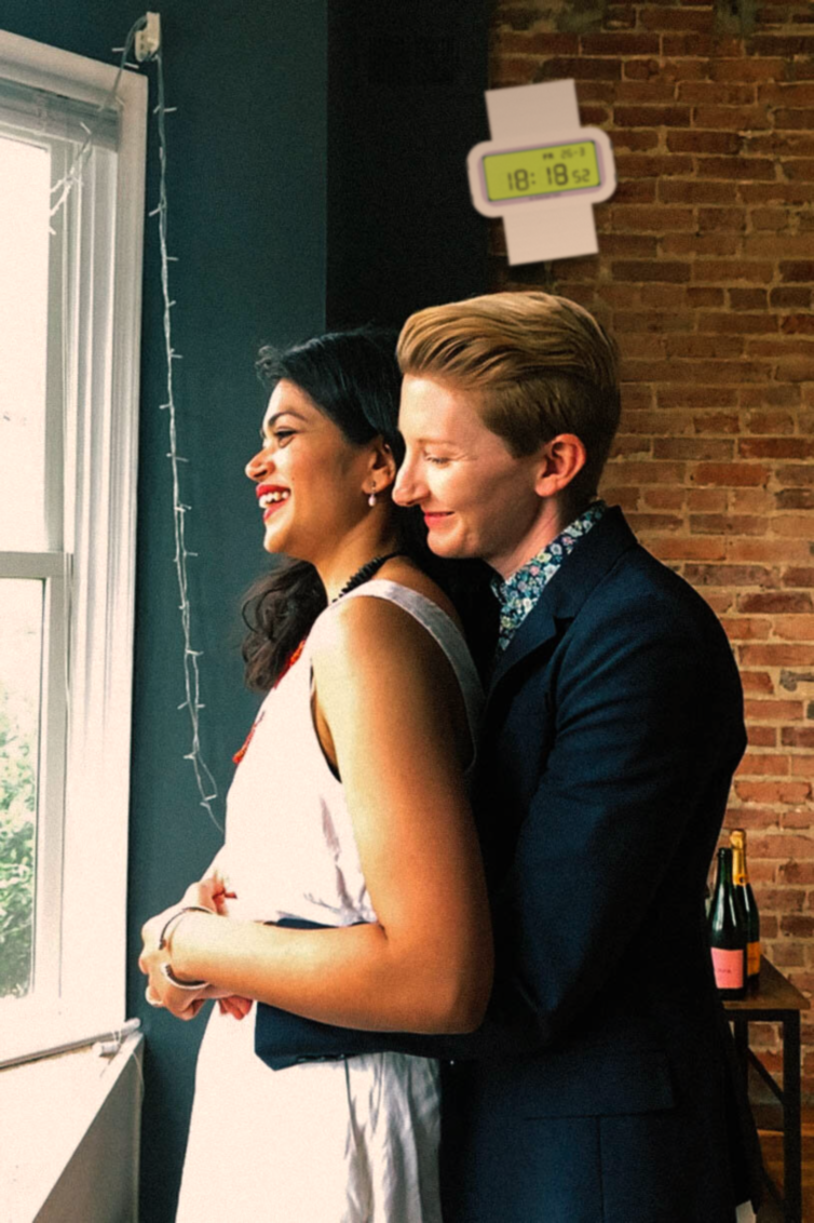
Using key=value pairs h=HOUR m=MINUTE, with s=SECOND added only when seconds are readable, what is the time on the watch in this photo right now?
h=18 m=18
